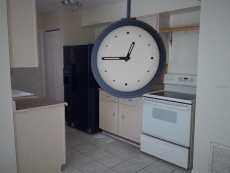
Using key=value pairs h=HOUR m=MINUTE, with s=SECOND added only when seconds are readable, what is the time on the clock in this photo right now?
h=12 m=45
